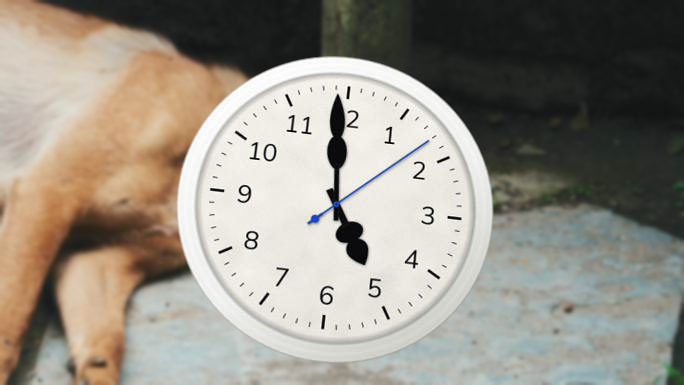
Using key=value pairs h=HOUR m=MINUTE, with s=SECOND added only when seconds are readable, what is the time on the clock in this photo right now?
h=4 m=59 s=8
